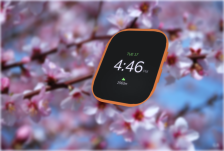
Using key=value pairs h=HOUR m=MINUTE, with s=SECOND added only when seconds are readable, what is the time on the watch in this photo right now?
h=4 m=46
